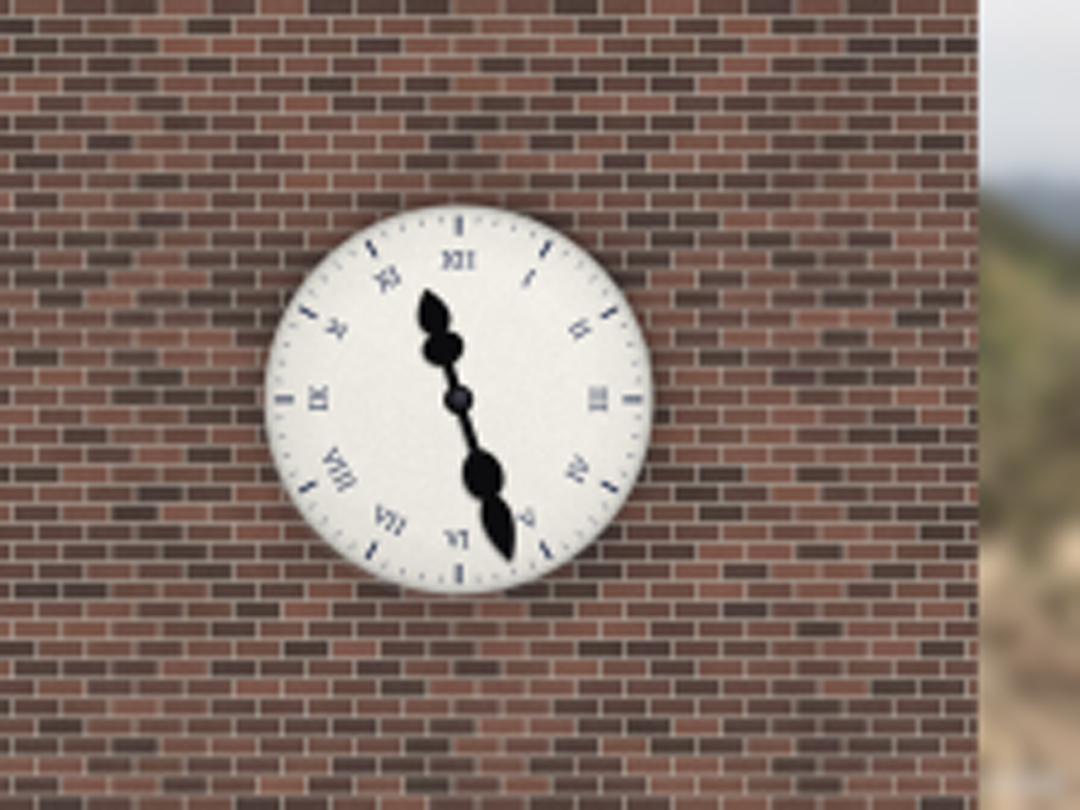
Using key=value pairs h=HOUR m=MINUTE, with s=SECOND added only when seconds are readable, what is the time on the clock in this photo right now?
h=11 m=27
